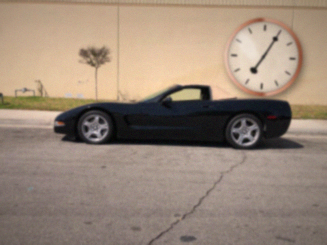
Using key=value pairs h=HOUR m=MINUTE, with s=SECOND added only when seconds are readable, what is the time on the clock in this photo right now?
h=7 m=5
